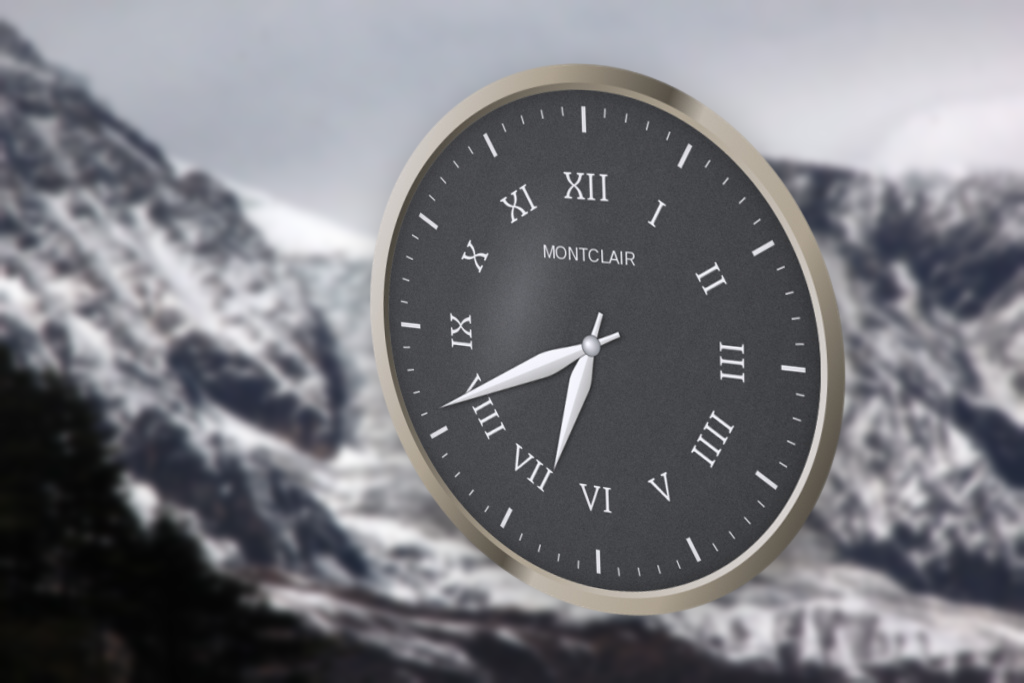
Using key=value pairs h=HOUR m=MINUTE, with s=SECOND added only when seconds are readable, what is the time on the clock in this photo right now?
h=6 m=41
